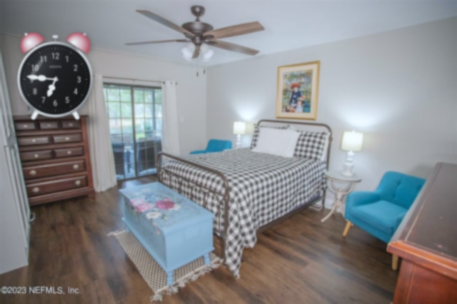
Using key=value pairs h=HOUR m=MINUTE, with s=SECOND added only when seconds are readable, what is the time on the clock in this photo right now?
h=6 m=46
